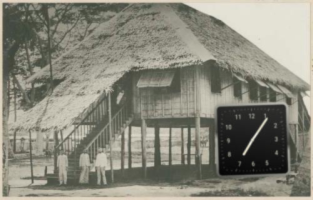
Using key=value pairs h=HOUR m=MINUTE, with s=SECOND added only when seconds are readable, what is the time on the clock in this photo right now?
h=7 m=6
